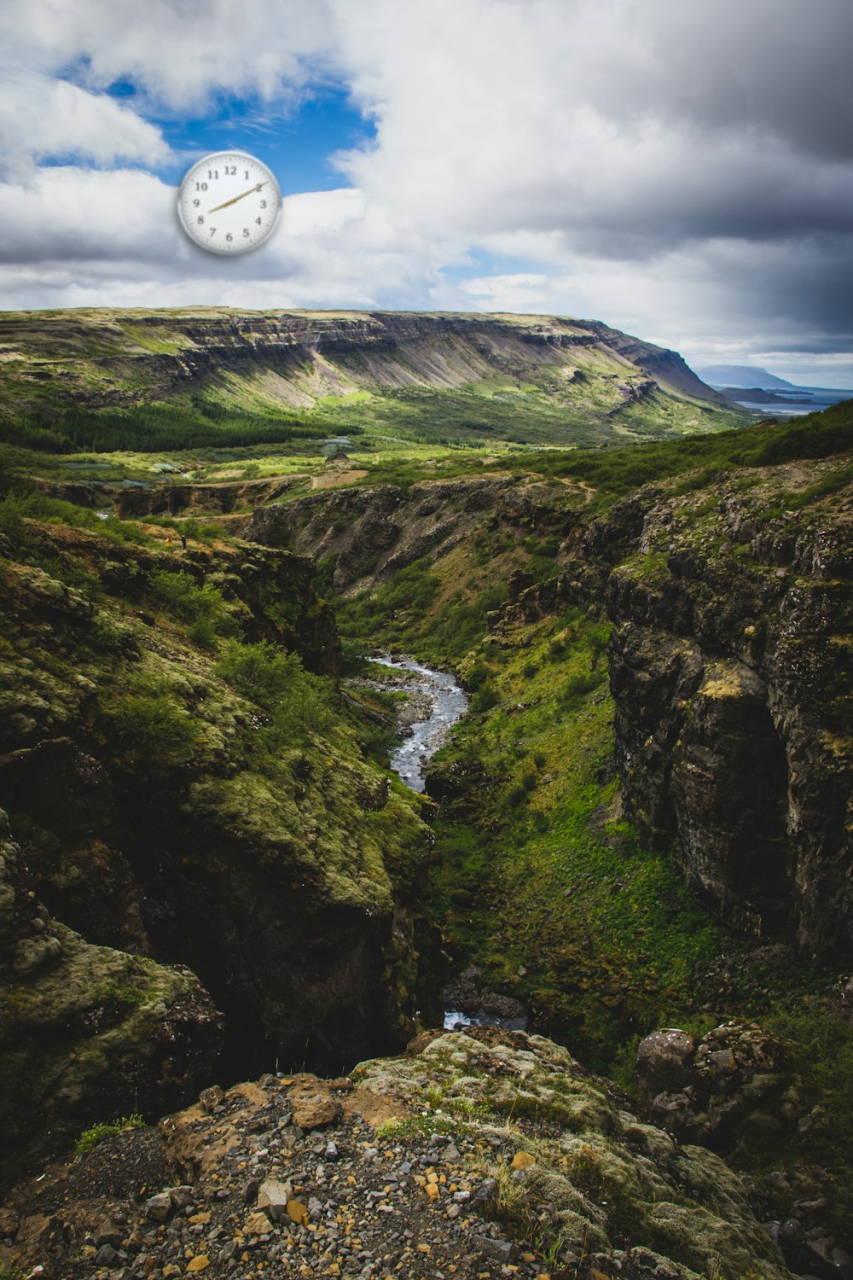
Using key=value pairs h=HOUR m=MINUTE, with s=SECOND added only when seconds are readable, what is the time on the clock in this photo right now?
h=8 m=10
